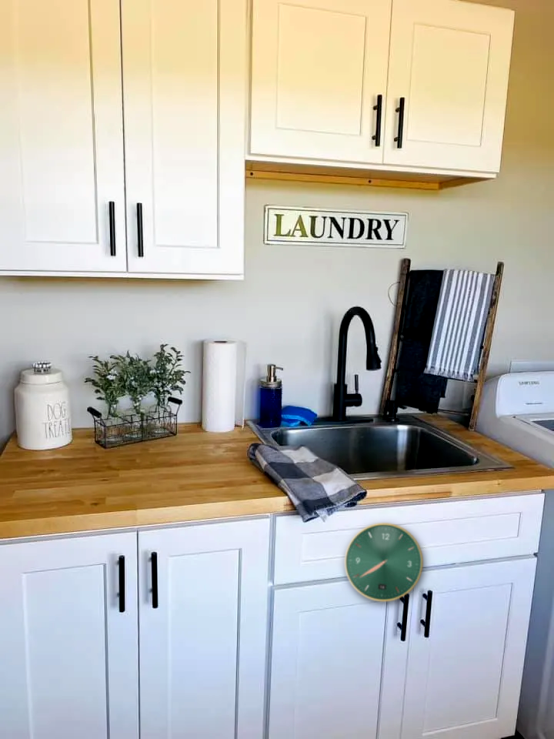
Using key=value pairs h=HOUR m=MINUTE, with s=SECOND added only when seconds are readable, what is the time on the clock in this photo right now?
h=7 m=39
